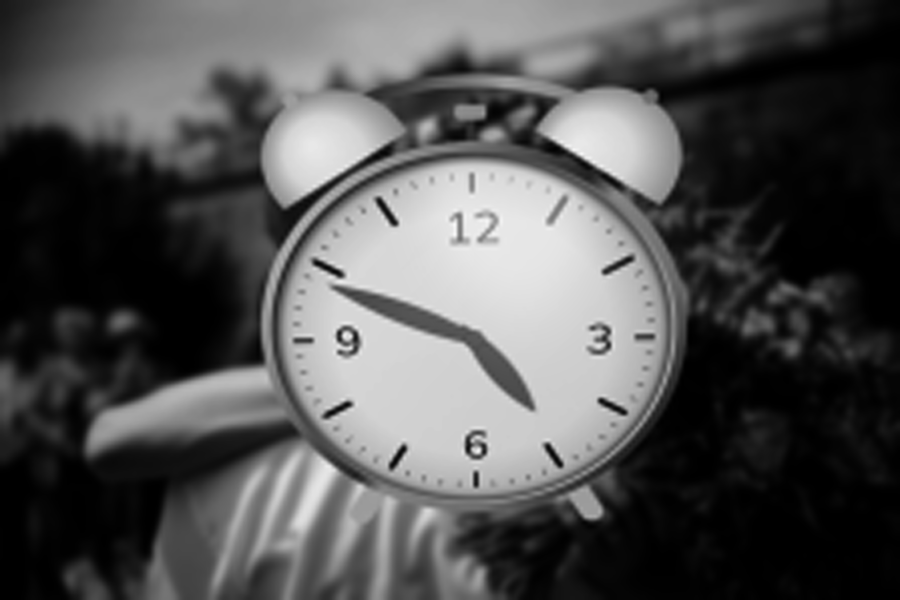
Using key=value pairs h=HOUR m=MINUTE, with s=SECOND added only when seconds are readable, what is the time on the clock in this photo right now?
h=4 m=49
